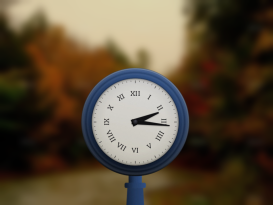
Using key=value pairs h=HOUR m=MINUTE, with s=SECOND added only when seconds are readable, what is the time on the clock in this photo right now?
h=2 m=16
